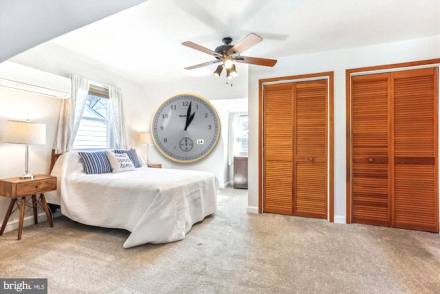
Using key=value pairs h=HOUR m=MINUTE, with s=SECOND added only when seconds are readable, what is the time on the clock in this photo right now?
h=1 m=2
